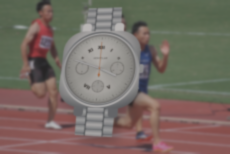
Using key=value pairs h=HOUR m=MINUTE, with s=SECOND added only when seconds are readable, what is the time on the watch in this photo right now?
h=3 m=48
